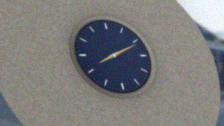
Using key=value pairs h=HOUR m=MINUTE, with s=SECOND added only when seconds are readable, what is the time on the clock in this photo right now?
h=8 m=11
